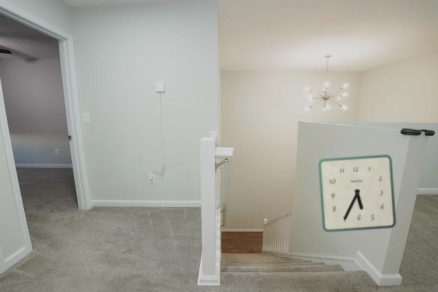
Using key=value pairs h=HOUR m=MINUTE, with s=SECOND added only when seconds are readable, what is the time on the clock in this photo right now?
h=5 m=35
